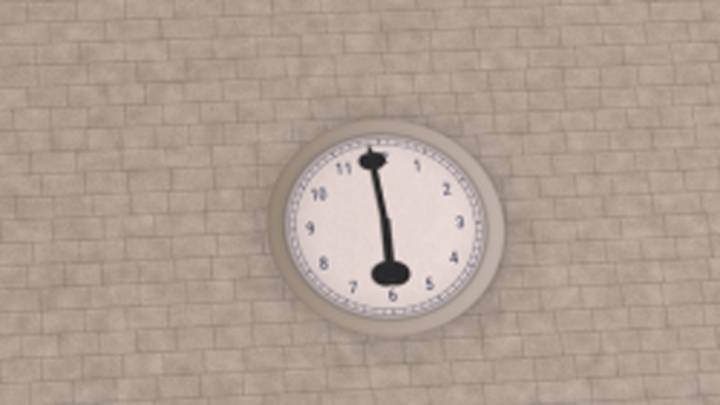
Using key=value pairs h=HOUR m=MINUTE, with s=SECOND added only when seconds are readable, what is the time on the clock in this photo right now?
h=5 m=59
